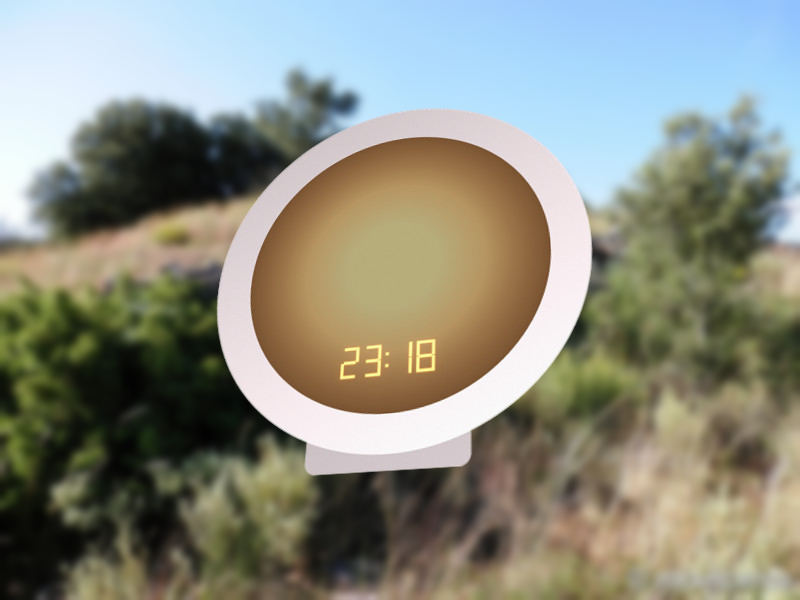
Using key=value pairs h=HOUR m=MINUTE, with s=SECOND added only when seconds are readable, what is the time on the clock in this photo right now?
h=23 m=18
